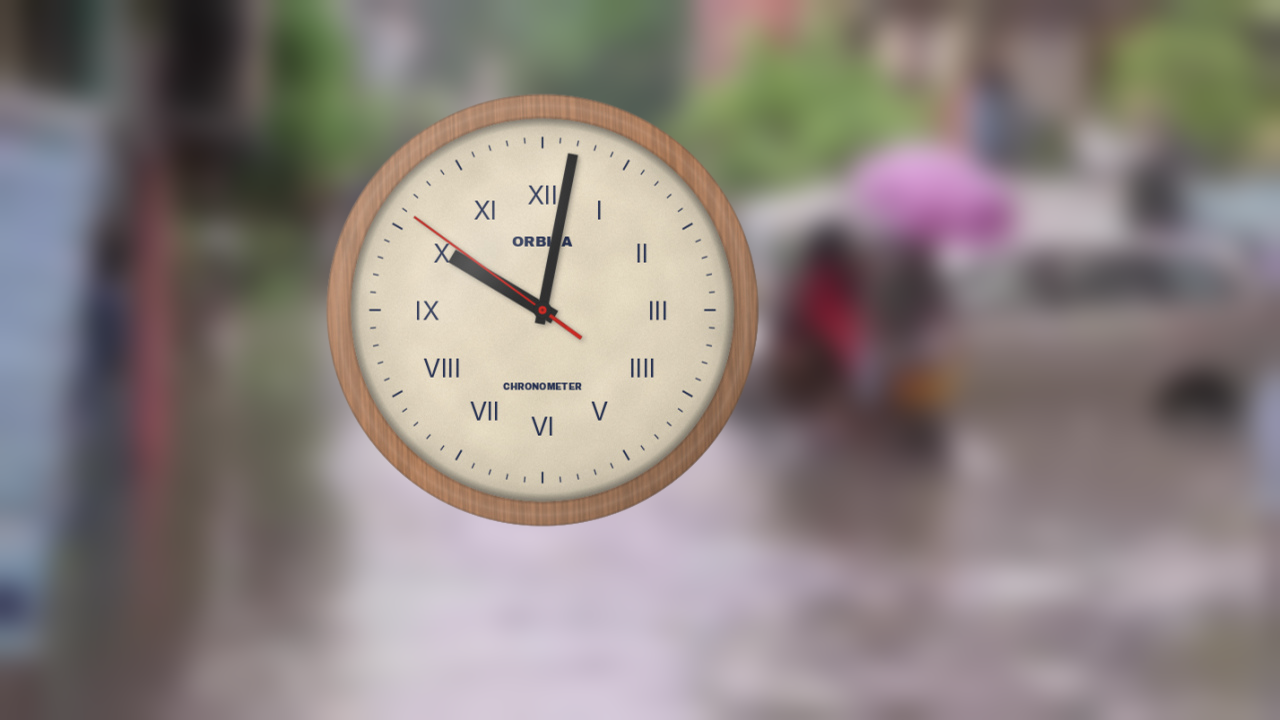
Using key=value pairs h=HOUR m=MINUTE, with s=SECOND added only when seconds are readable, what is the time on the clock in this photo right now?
h=10 m=1 s=51
